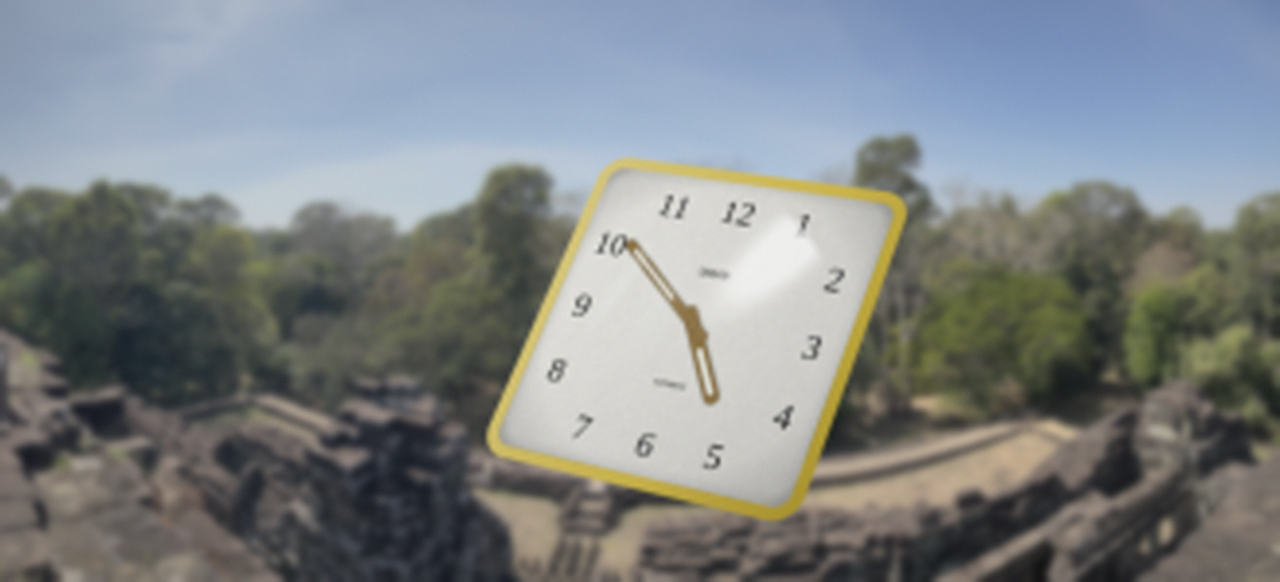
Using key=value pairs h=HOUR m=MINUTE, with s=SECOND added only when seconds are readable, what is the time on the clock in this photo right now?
h=4 m=51
